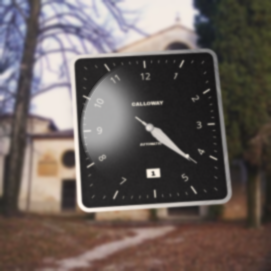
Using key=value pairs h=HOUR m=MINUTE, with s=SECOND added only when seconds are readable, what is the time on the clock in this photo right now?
h=4 m=22 s=22
